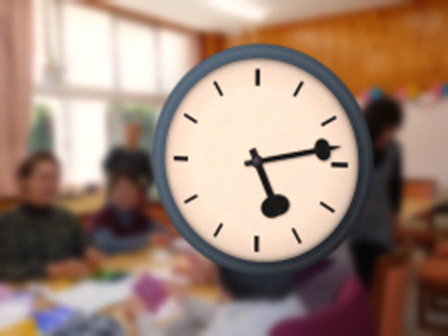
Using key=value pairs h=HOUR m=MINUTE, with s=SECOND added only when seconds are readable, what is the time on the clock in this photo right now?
h=5 m=13
